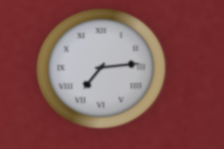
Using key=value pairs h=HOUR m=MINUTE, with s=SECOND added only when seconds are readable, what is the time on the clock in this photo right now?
h=7 m=14
